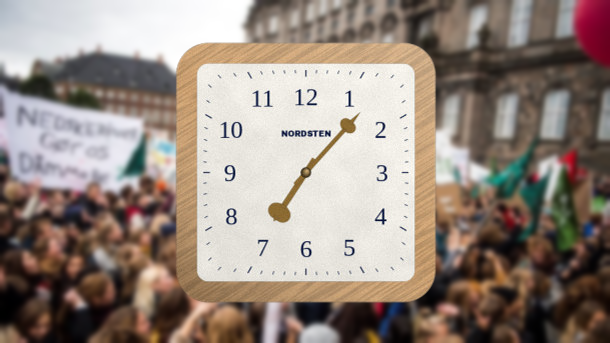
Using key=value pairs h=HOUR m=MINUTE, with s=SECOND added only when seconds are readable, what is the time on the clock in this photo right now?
h=7 m=7
